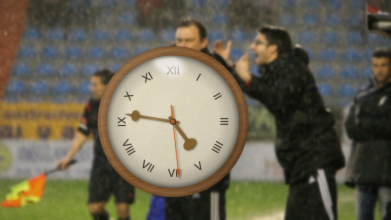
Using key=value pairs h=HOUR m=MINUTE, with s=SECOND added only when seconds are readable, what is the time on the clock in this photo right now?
h=4 m=46 s=29
